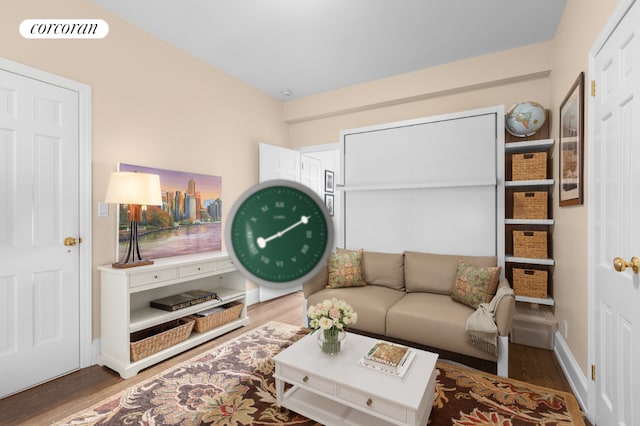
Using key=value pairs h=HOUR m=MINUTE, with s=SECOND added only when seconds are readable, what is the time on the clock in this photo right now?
h=8 m=10
